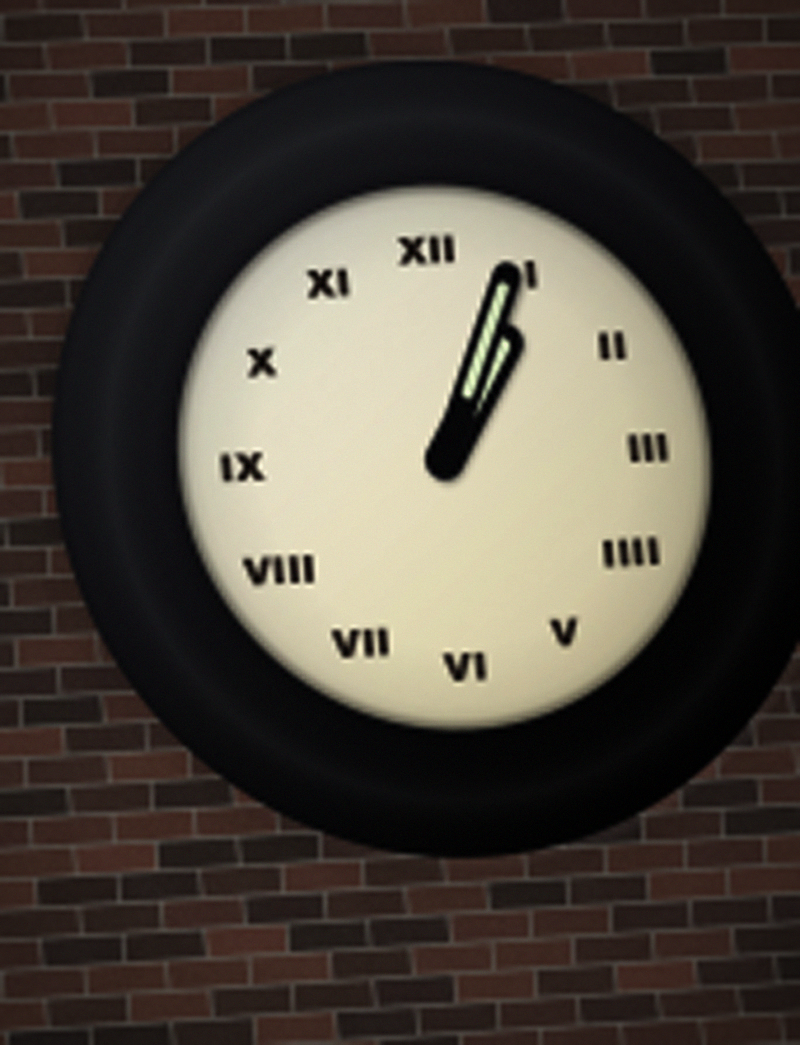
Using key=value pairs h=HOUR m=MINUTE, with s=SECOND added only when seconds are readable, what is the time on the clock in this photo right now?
h=1 m=4
